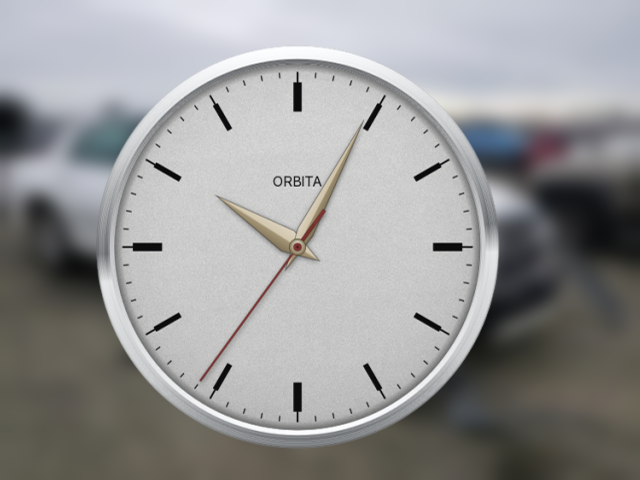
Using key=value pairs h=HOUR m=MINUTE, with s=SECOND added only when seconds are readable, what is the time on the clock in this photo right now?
h=10 m=4 s=36
